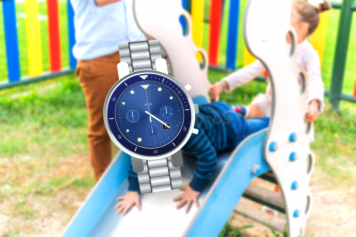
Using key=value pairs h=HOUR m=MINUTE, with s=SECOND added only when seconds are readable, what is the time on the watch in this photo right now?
h=4 m=22
